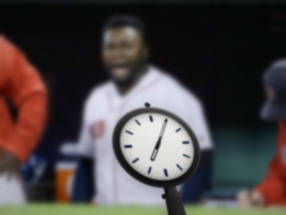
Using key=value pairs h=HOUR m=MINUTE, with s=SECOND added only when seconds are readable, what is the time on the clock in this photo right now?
h=7 m=5
